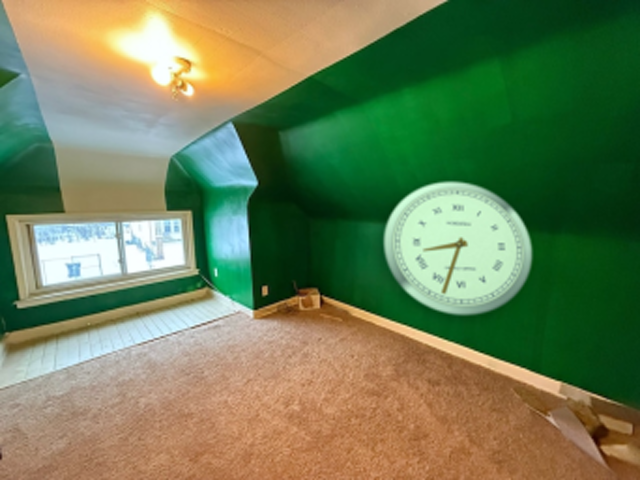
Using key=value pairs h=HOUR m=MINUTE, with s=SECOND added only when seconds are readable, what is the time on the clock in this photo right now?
h=8 m=33
